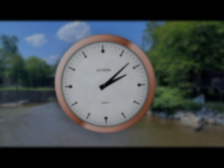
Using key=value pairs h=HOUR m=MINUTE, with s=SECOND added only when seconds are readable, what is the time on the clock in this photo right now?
h=2 m=8
